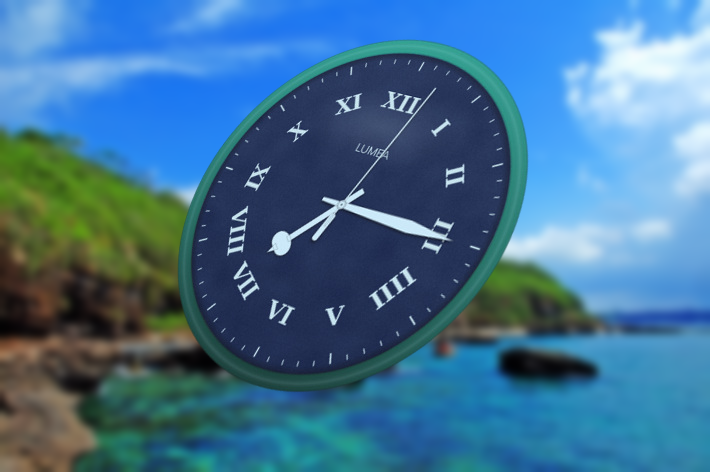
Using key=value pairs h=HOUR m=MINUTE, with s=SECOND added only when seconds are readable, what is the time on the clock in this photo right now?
h=7 m=15 s=2
